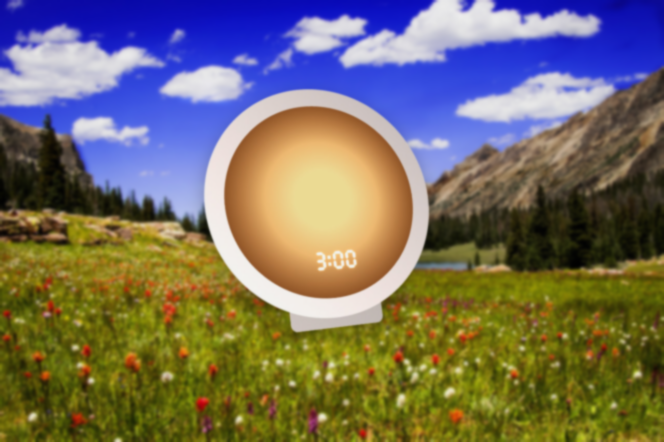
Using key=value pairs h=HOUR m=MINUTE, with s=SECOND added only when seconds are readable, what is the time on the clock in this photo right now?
h=3 m=0
